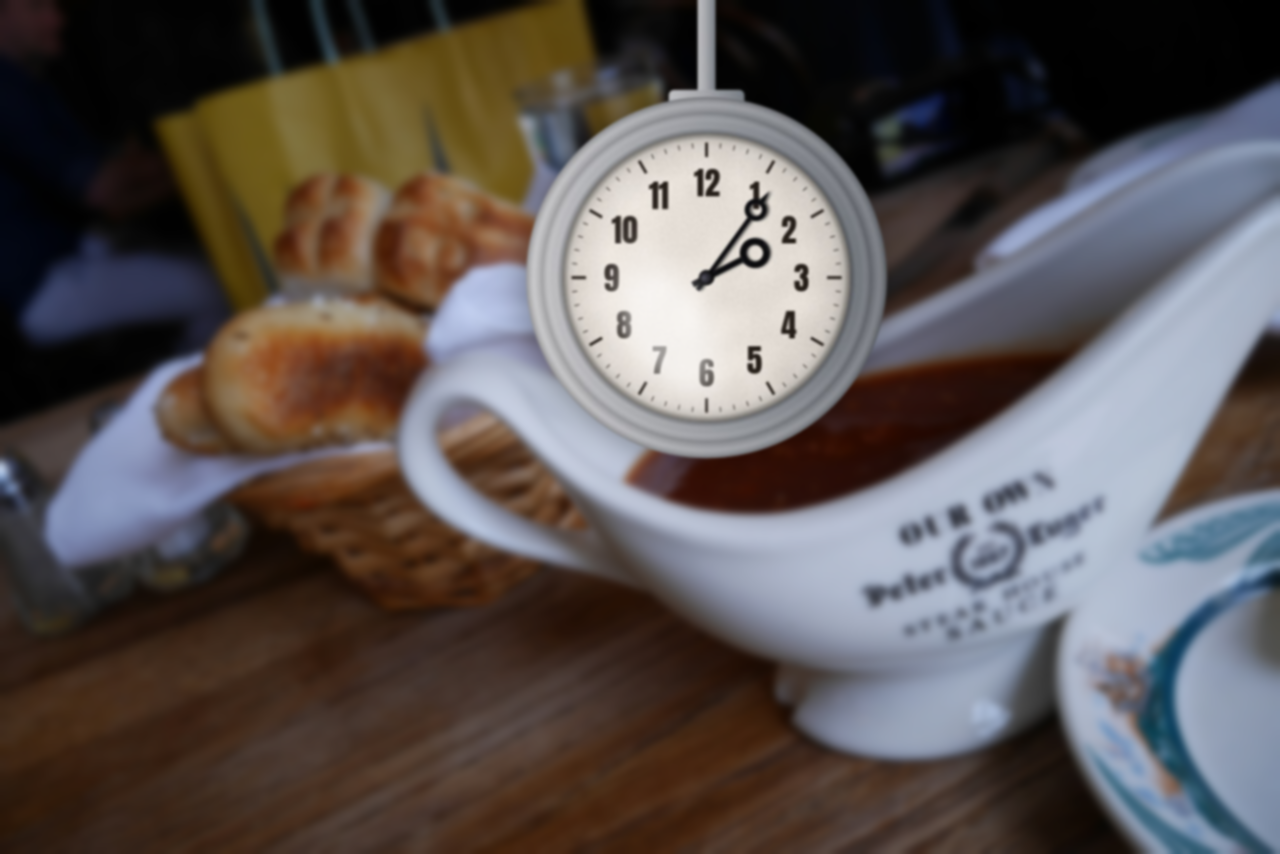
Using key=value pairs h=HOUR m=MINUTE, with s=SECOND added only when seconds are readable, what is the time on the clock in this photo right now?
h=2 m=6
